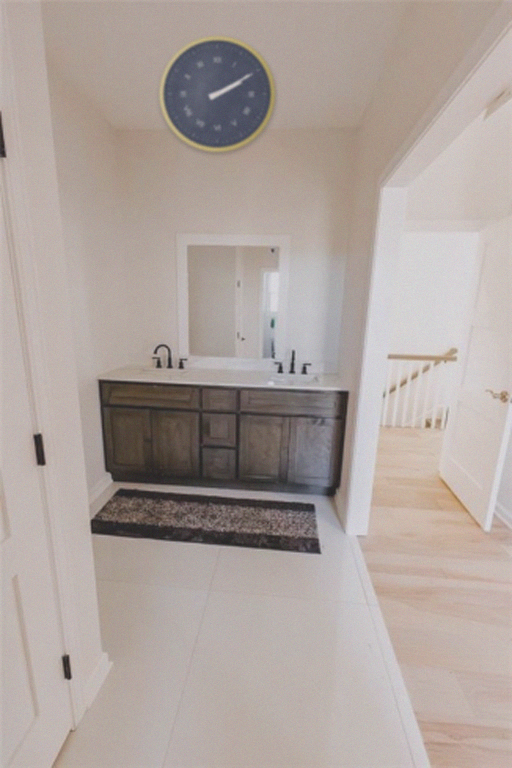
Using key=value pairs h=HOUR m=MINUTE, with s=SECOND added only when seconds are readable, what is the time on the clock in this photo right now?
h=2 m=10
